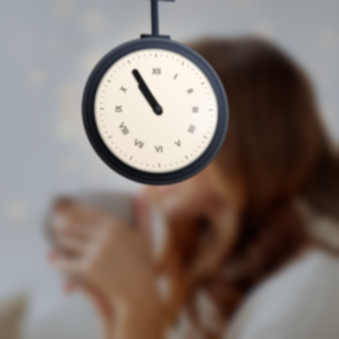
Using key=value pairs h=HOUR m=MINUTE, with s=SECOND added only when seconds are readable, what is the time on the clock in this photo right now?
h=10 m=55
